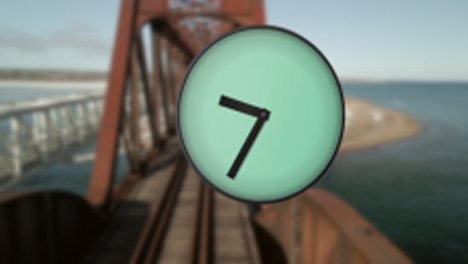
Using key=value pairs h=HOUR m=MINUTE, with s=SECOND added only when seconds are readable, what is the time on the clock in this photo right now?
h=9 m=35
